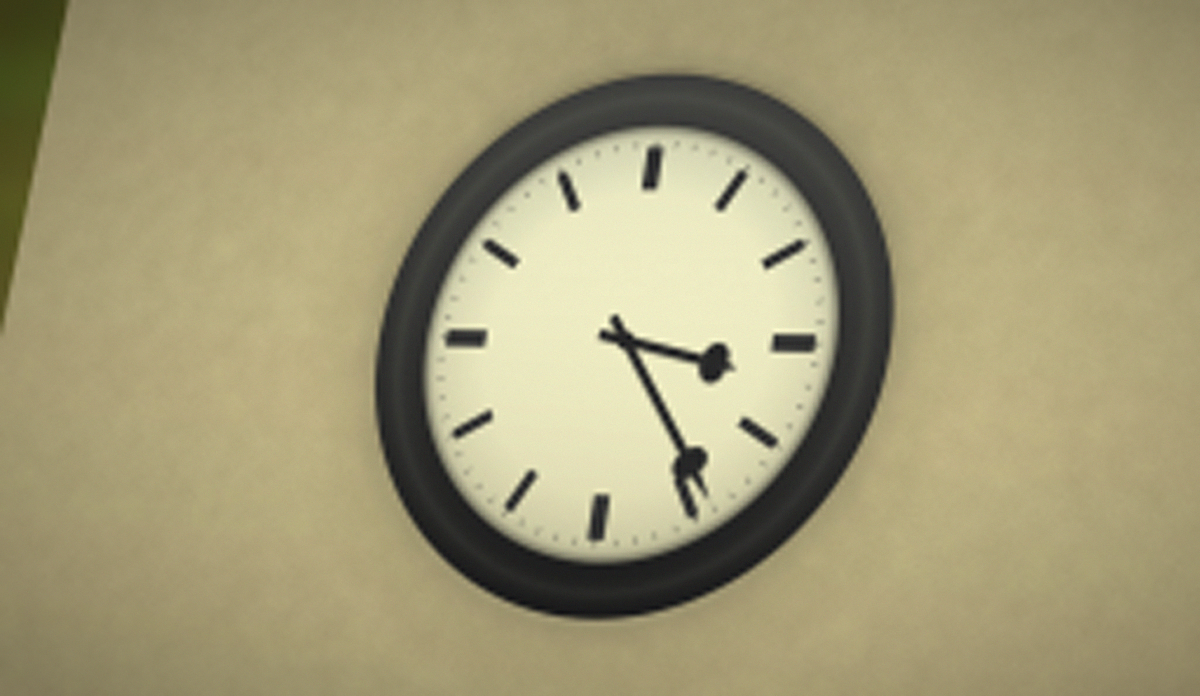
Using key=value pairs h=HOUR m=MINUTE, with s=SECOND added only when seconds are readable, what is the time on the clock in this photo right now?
h=3 m=24
